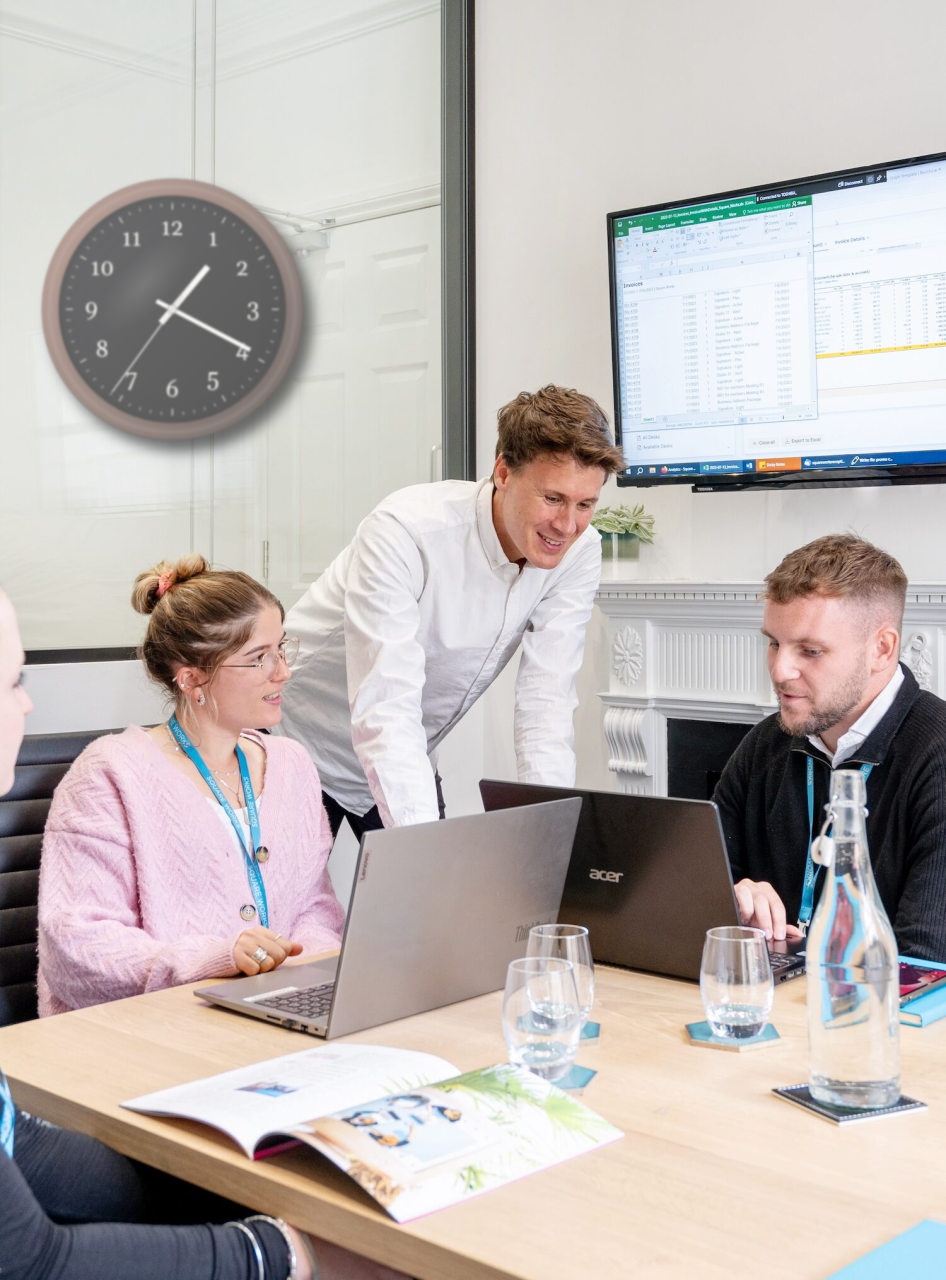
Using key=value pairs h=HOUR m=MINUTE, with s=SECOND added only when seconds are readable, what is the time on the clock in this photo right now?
h=1 m=19 s=36
